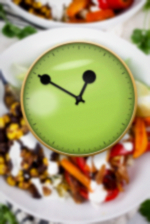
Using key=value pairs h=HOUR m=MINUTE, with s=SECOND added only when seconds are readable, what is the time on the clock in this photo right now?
h=12 m=50
